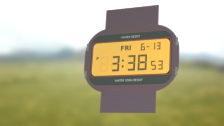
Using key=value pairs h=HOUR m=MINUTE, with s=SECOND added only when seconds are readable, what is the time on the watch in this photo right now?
h=3 m=38 s=53
